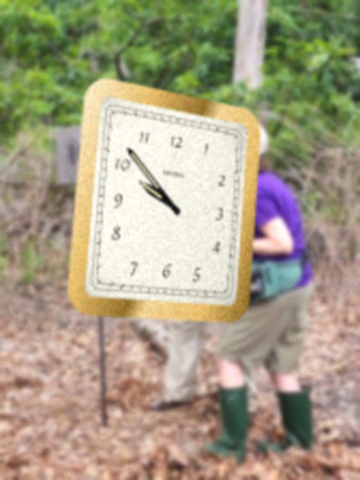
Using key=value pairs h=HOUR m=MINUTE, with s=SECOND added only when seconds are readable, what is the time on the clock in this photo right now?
h=9 m=52
